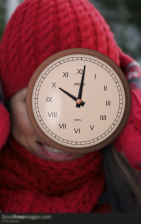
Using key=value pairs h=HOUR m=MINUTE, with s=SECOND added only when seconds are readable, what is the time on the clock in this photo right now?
h=10 m=1
